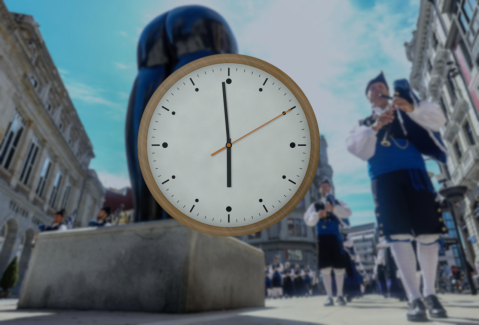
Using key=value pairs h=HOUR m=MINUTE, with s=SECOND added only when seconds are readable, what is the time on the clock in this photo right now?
h=5 m=59 s=10
